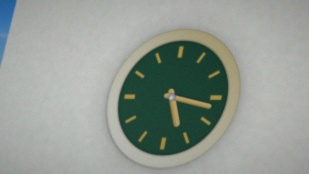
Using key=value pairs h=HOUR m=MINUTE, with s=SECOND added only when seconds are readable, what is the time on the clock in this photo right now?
h=5 m=17
